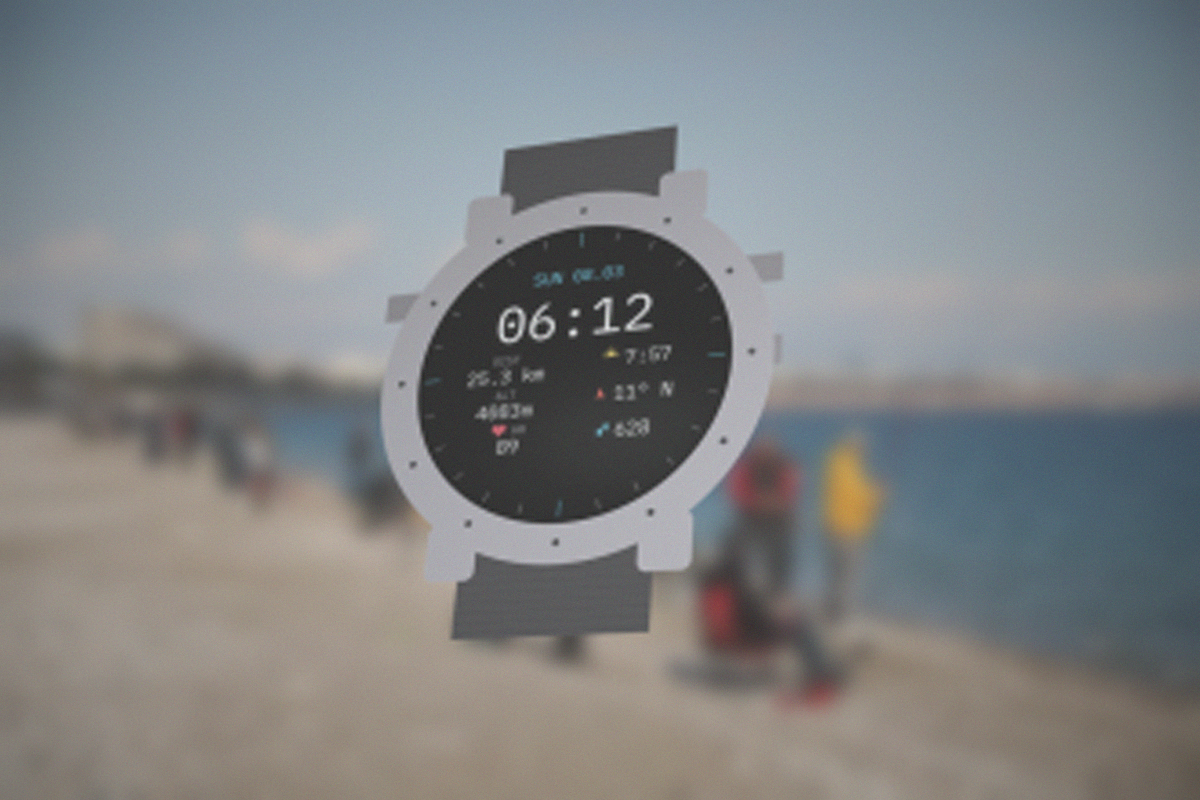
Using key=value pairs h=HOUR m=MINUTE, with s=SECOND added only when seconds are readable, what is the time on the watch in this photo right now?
h=6 m=12
